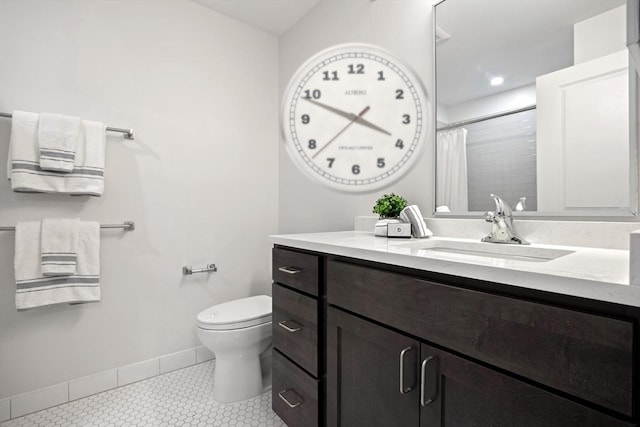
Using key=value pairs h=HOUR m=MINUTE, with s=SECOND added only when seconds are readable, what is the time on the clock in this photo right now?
h=3 m=48 s=38
